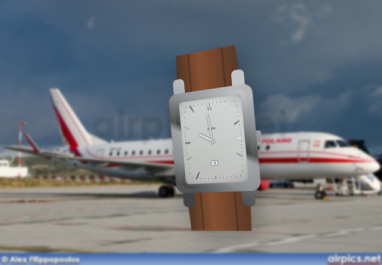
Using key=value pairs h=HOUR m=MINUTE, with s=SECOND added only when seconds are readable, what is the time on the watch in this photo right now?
h=9 m=59
